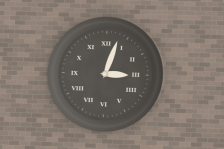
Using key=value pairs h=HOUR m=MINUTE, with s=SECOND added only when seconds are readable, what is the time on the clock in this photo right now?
h=3 m=3
